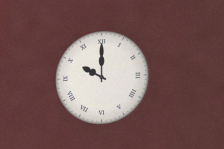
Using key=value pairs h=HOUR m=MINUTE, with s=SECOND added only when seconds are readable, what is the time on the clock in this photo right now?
h=10 m=0
